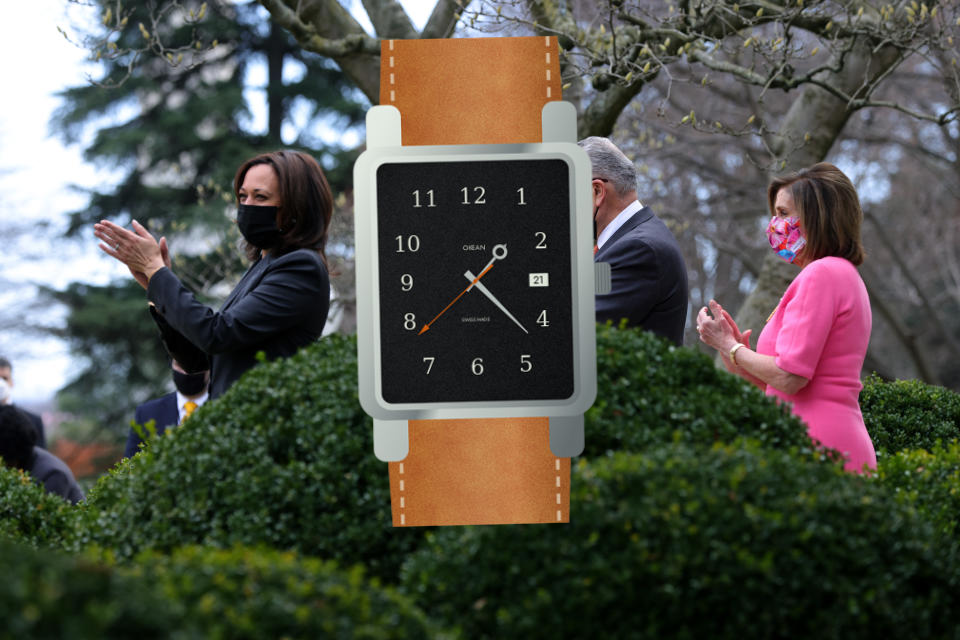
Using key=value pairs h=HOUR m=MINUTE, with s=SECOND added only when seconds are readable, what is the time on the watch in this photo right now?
h=1 m=22 s=38
